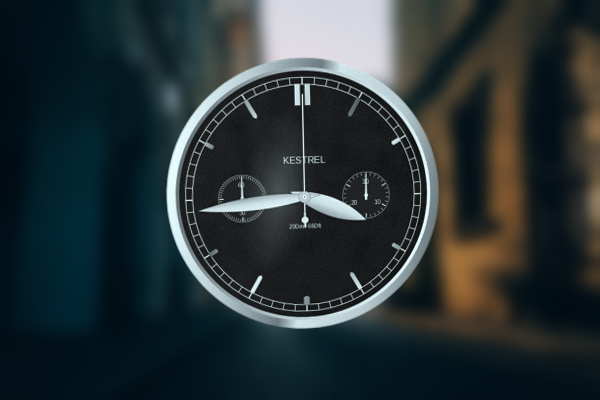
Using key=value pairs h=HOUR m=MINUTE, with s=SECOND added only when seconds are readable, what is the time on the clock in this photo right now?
h=3 m=44
